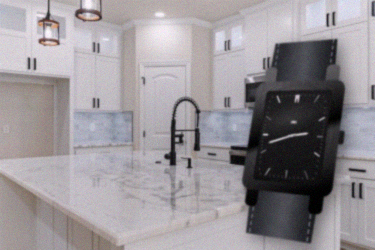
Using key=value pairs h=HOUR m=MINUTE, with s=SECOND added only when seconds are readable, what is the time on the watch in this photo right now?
h=2 m=42
